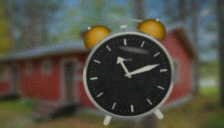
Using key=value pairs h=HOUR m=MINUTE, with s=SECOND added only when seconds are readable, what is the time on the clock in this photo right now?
h=11 m=13
